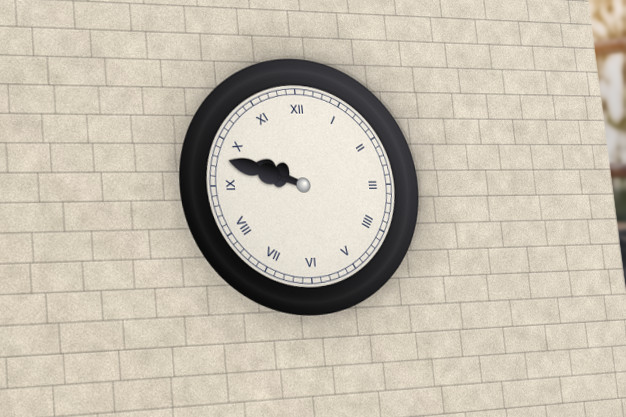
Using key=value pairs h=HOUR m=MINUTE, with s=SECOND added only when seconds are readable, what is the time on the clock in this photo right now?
h=9 m=48
